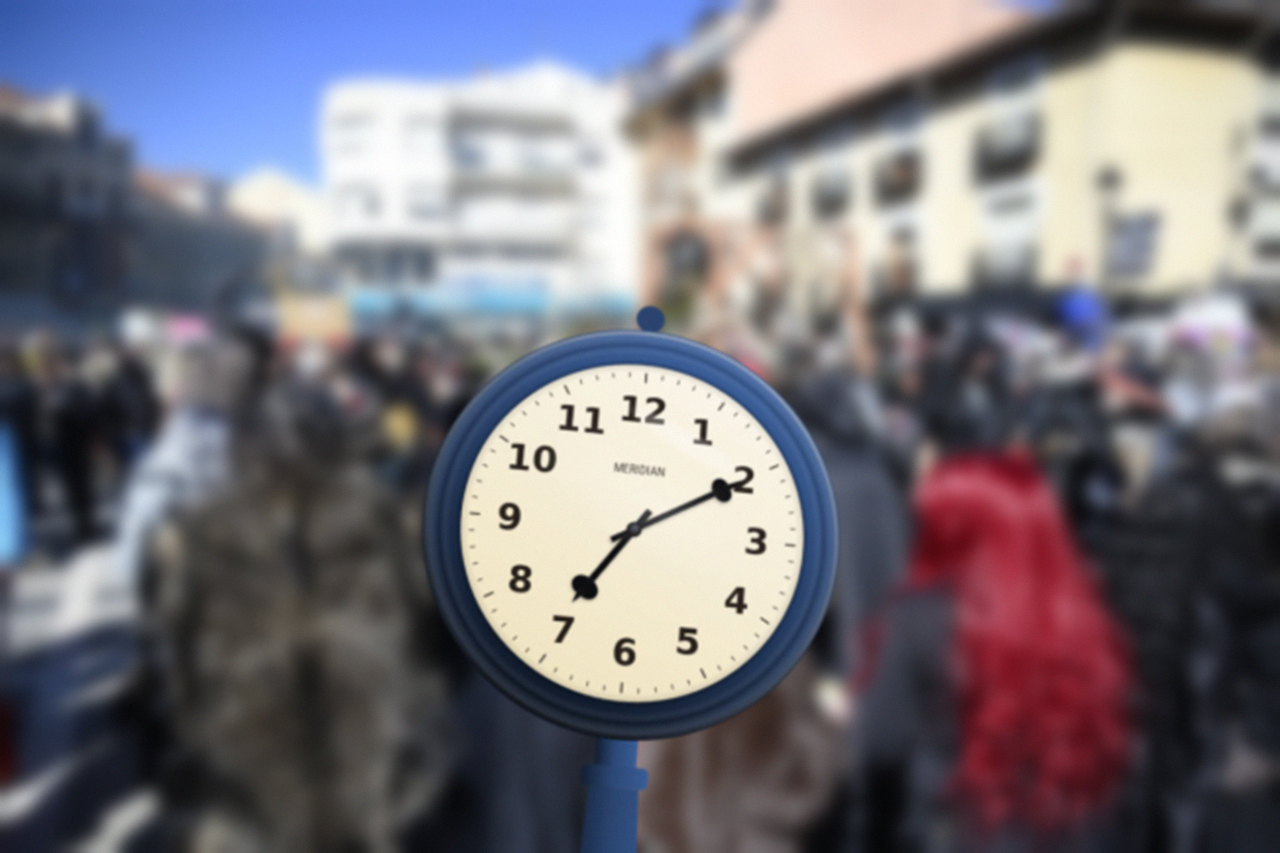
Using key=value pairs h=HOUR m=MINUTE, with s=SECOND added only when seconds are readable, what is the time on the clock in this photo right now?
h=7 m=10
